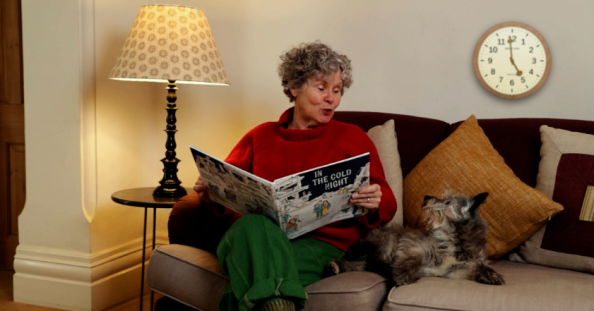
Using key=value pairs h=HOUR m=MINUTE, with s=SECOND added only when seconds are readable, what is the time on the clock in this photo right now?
h=4 m=59
